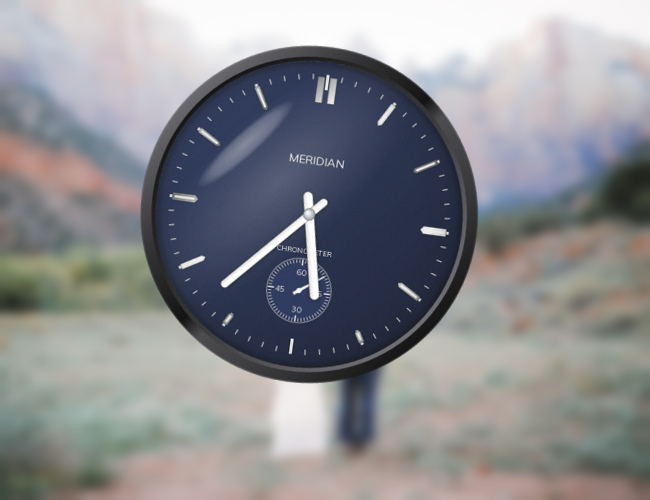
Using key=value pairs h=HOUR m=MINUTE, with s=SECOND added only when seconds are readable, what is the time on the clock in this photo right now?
h=5 m=37 s=9
